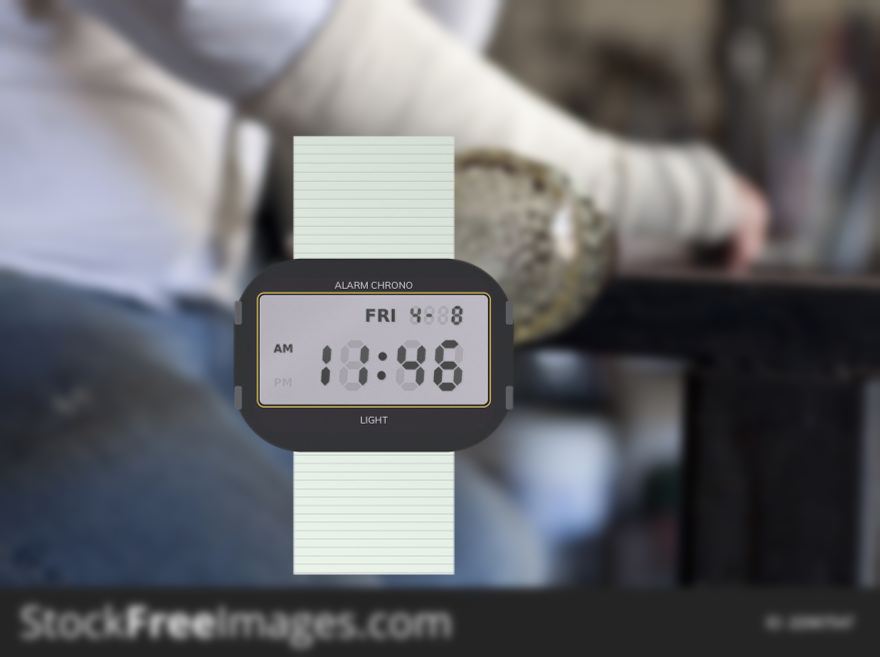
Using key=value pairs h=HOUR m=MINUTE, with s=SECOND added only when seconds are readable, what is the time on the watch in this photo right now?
h=11 m=46
